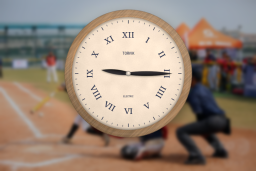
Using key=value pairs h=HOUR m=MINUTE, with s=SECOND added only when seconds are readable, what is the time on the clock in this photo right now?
h=9 m=15
